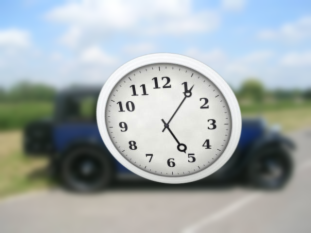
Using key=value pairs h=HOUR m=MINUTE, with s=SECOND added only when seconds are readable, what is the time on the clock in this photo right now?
h=5 m=6
